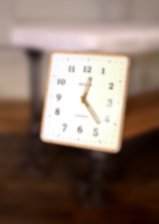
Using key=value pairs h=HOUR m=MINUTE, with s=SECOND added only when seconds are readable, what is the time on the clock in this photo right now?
h=12 m=23
